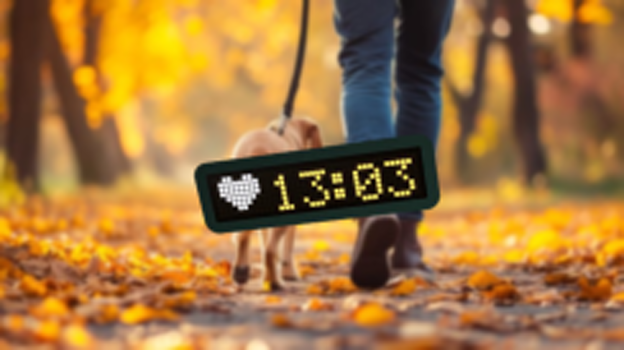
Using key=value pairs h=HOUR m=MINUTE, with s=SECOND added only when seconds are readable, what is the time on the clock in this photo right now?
h=13 m=3
